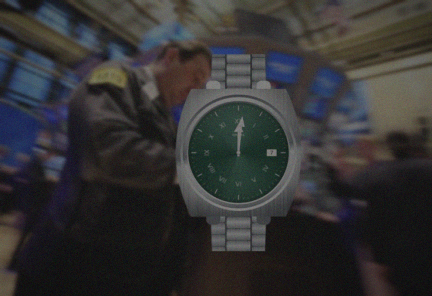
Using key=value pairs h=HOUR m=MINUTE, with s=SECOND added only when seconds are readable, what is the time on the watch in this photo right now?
h=12 m=1
